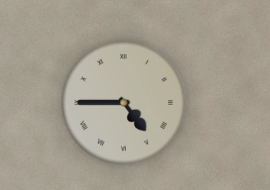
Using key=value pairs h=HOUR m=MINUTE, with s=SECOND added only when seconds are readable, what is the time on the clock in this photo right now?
h=4 m=45
